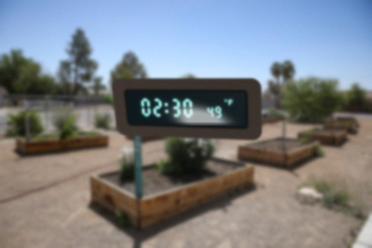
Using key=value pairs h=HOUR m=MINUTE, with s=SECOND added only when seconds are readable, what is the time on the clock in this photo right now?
h=2 m=30
